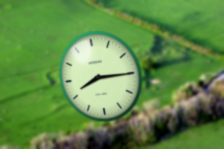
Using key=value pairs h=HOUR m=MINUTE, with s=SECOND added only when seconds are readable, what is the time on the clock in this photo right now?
h=8 m=15
